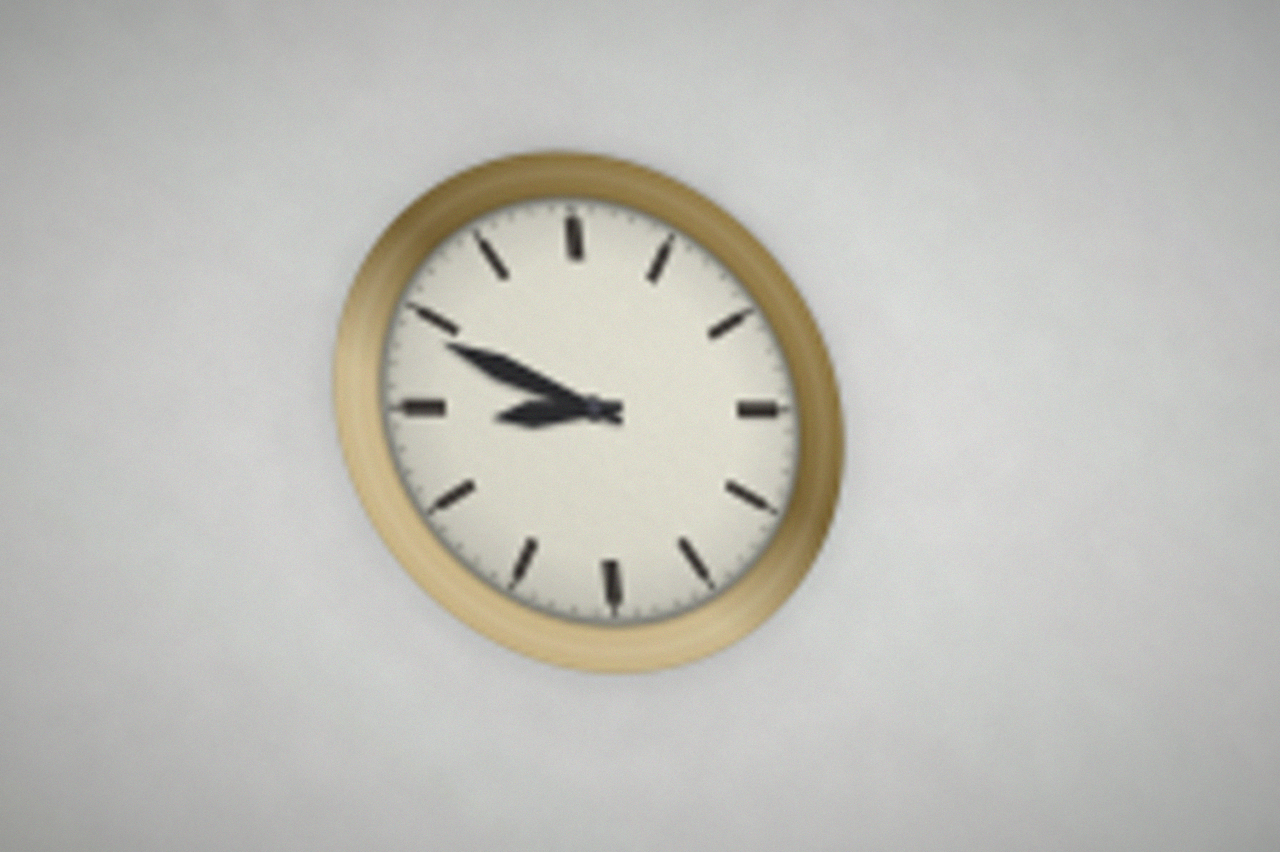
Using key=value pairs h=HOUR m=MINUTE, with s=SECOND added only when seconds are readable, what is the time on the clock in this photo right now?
h=8 m=49
